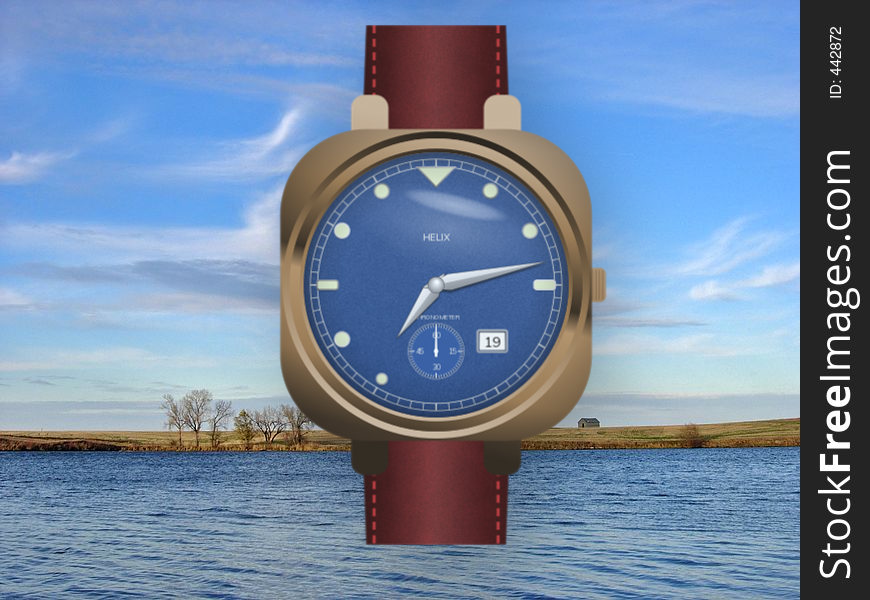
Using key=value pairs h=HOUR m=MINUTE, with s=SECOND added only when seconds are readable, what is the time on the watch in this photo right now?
h=7 m=13
